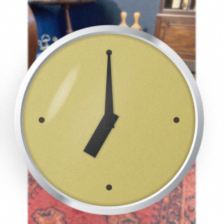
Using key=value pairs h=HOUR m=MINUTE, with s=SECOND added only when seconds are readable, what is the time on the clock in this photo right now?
h=7 m=0
